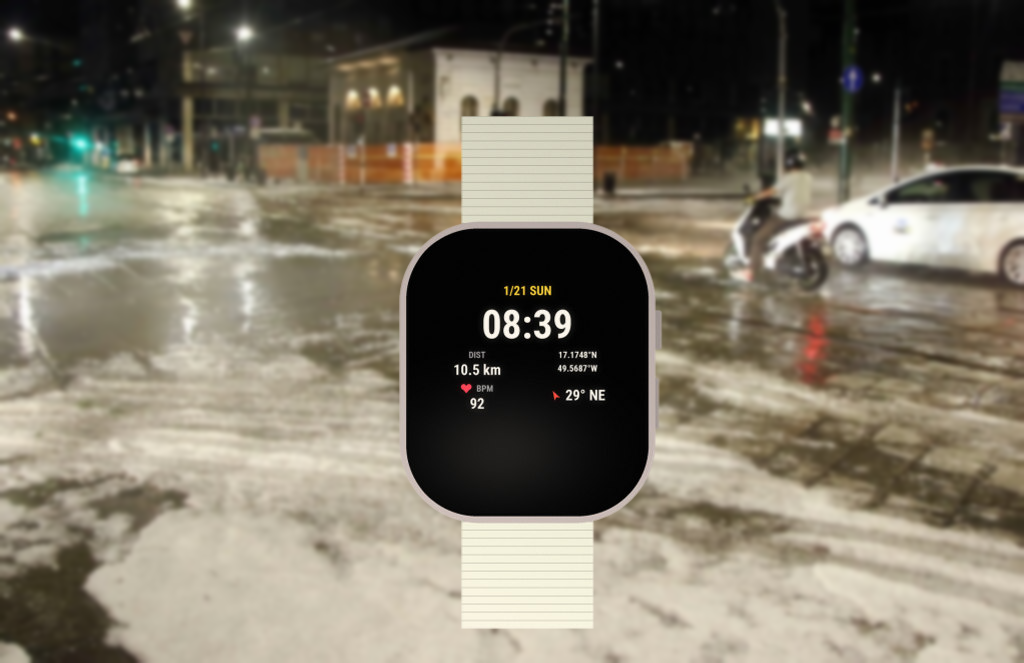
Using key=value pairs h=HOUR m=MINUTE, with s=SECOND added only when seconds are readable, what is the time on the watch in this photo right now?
h=8 m=39
